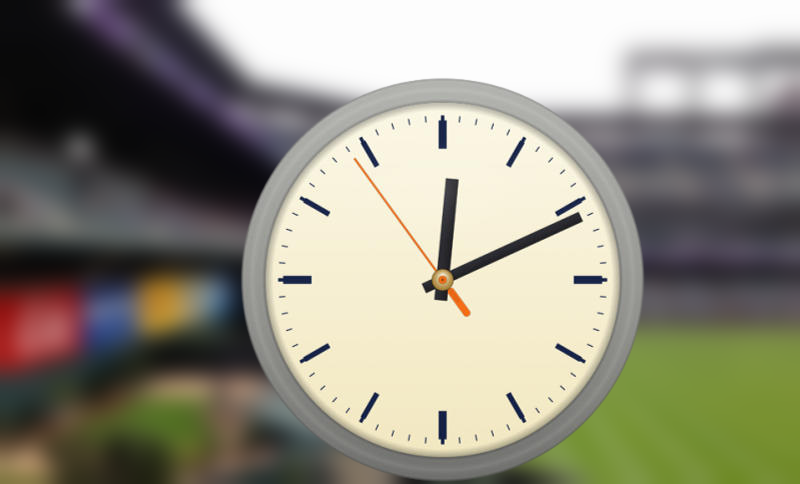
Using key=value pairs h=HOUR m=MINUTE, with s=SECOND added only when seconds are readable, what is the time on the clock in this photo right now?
h=12 m=10 s=54
